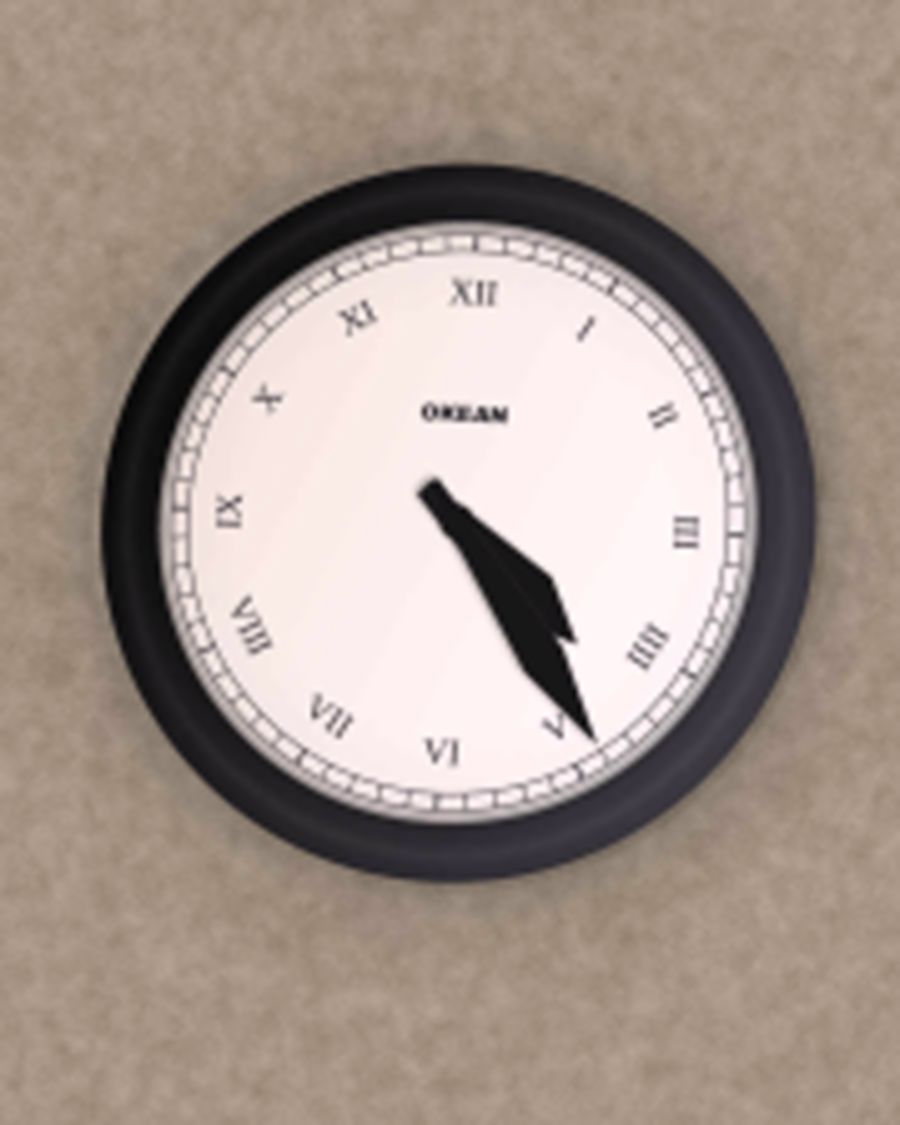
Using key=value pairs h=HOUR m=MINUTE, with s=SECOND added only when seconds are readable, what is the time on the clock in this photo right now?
h=4 m=24
